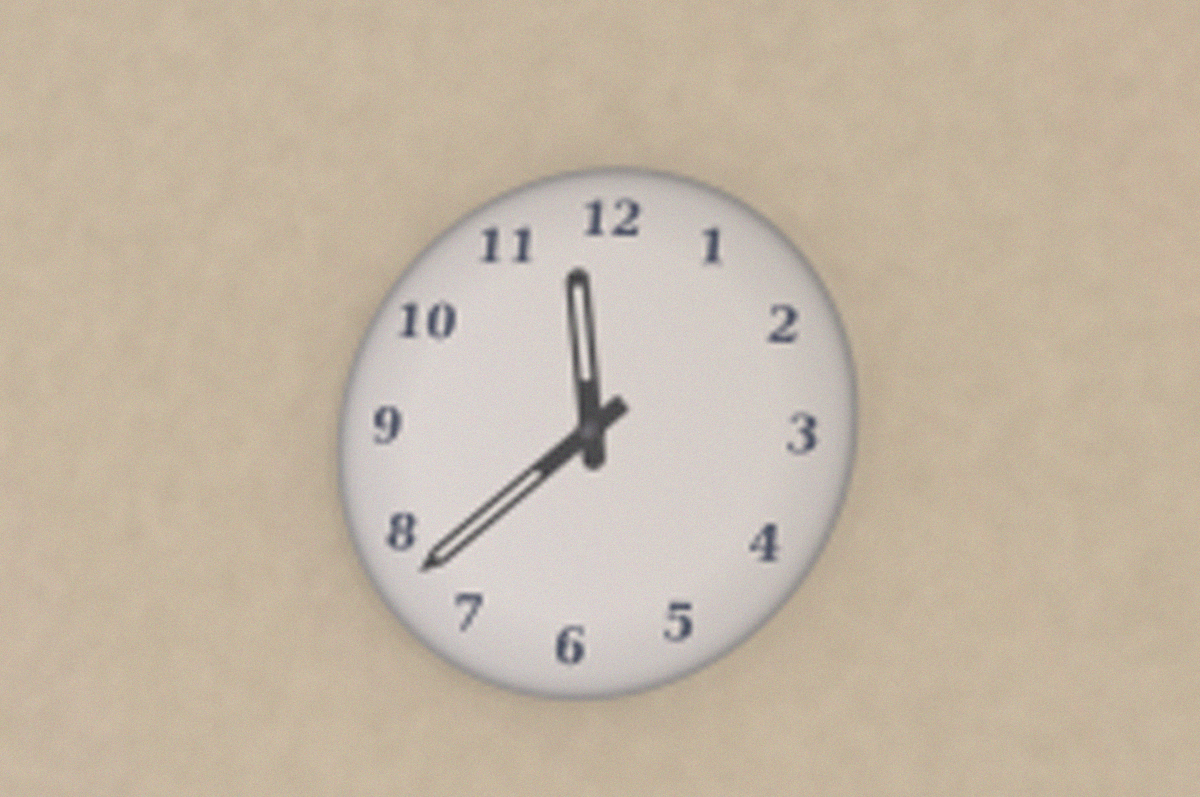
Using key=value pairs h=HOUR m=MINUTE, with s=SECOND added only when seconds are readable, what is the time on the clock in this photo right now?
h=11 m=38
